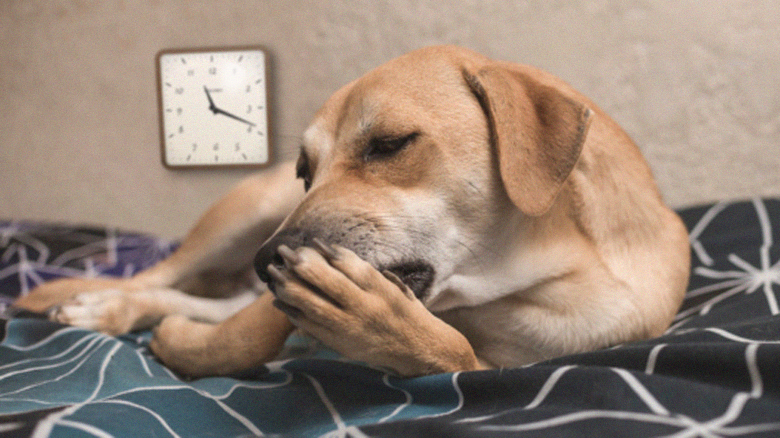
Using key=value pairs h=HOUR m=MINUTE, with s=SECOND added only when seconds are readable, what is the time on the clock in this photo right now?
h=11 m=19
